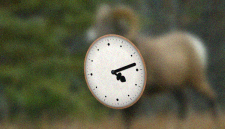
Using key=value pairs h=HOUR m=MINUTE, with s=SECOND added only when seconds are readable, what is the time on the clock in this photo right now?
h=4 m=13
